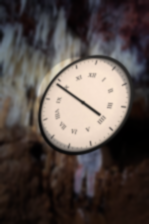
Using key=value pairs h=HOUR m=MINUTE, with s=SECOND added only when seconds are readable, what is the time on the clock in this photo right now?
h=3 m=49
